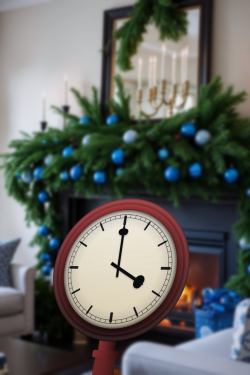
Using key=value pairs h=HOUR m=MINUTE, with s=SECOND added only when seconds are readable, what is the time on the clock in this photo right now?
h=4 m=0
